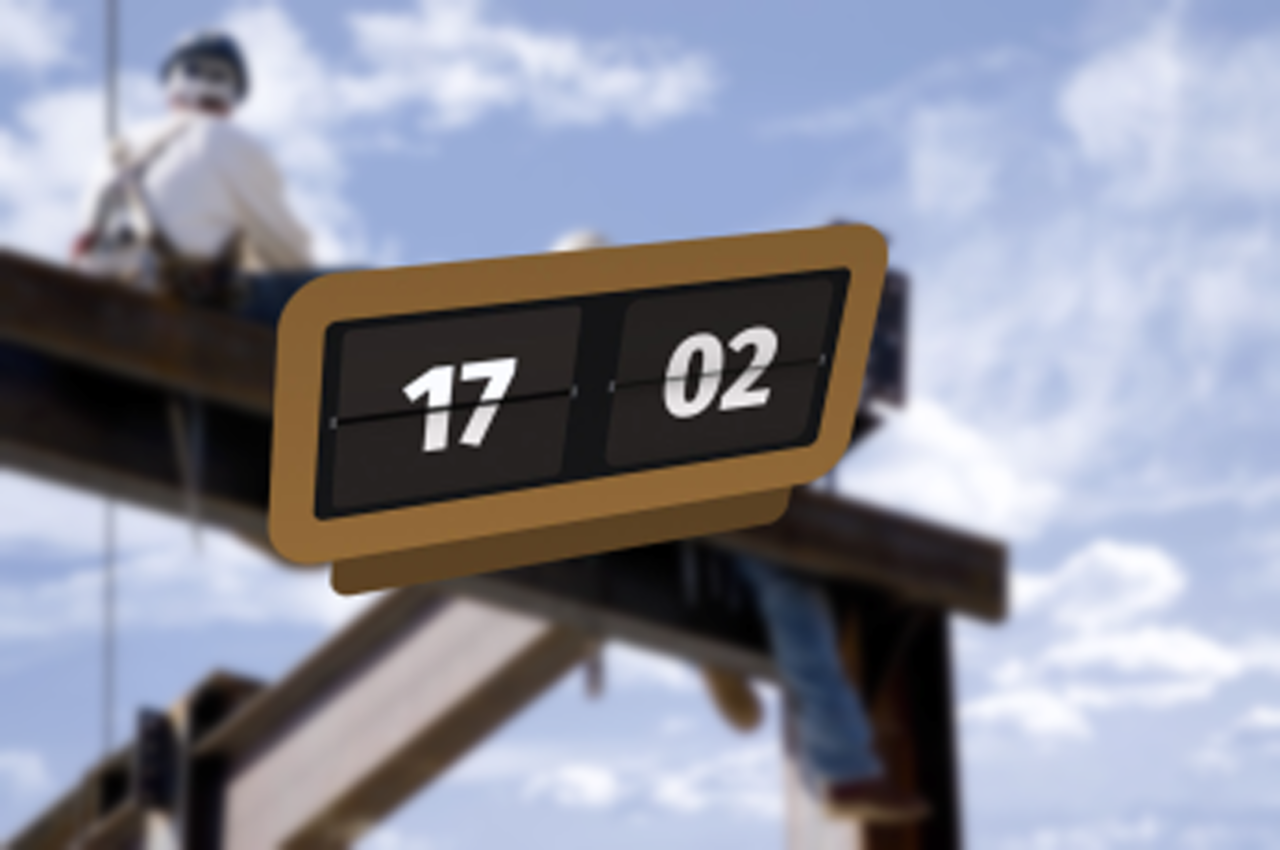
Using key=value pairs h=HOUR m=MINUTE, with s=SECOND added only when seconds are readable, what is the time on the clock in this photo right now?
h=17 m=2
